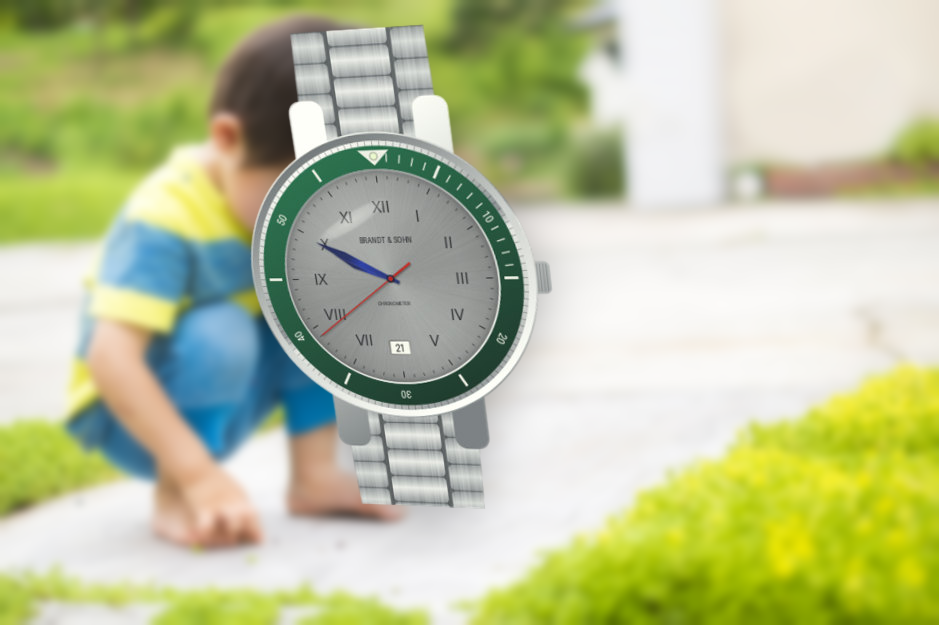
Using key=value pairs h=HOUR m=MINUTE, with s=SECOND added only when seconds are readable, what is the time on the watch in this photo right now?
h=9 m=49 s=39
